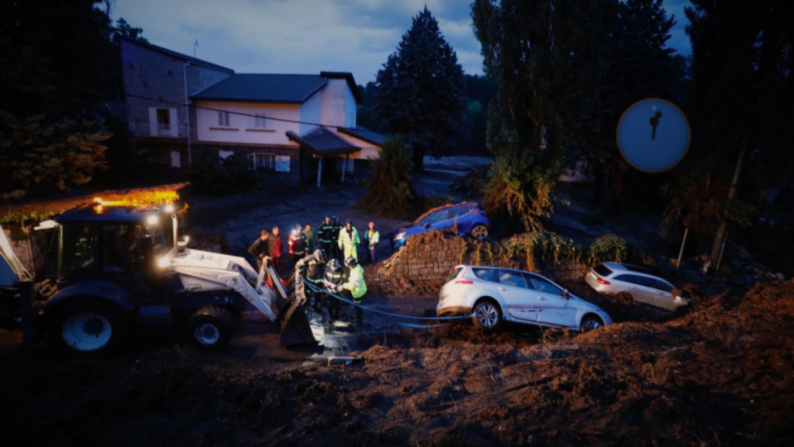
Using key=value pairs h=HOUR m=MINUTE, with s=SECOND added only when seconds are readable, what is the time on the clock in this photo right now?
h=12 m=2
